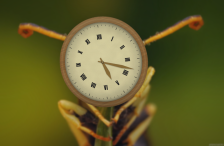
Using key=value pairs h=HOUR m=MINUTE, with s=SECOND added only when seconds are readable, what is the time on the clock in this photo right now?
h=5 m=18
